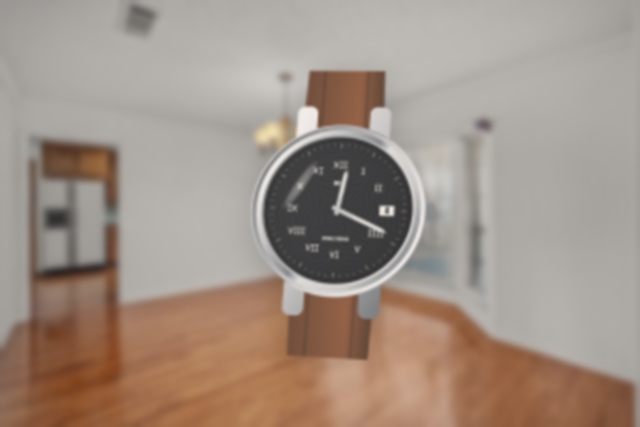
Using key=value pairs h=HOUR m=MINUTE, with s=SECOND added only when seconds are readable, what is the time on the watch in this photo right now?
h=12 m=19
